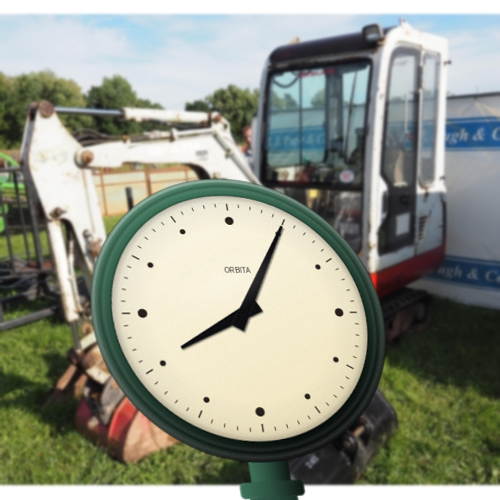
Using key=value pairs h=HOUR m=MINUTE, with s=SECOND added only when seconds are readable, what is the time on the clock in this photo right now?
h=8 m=5
